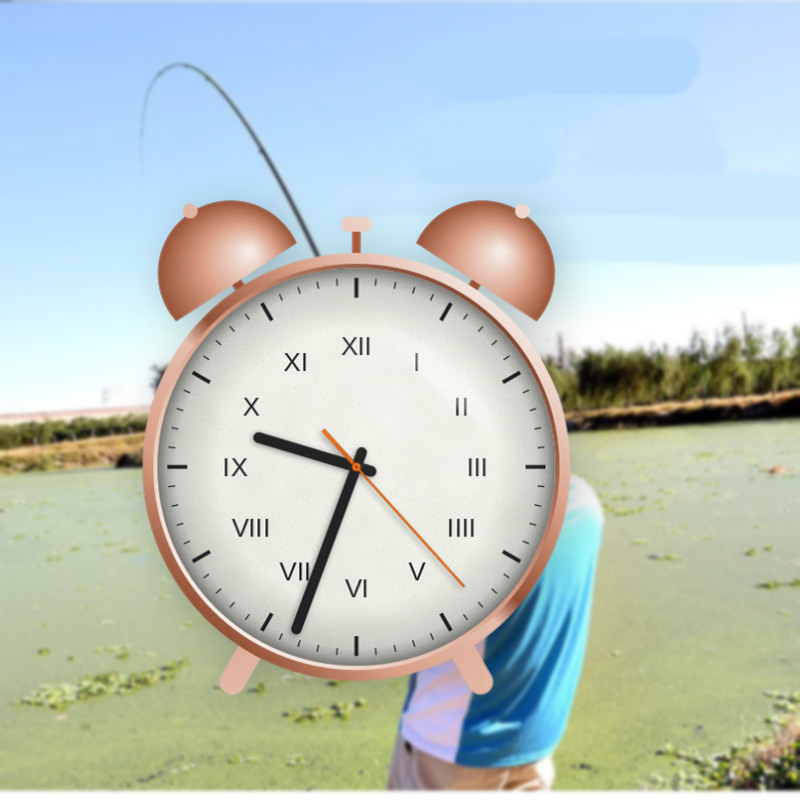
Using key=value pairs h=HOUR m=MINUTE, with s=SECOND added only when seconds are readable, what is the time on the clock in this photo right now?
h=9 m=33 s=23
